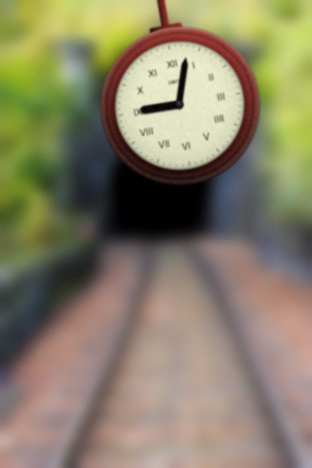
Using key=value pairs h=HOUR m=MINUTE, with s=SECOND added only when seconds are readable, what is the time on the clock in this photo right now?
h=9 m=3
